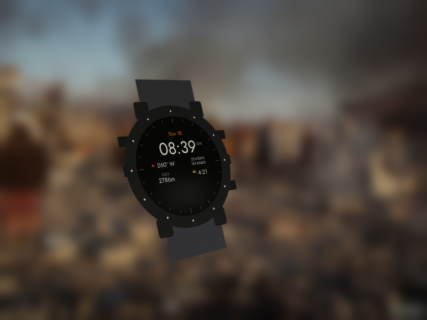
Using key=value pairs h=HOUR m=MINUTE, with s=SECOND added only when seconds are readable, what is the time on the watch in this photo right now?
h=8 m=39
